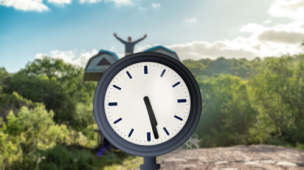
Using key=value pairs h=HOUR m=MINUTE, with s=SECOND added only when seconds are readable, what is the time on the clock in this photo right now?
h=5 m=28
